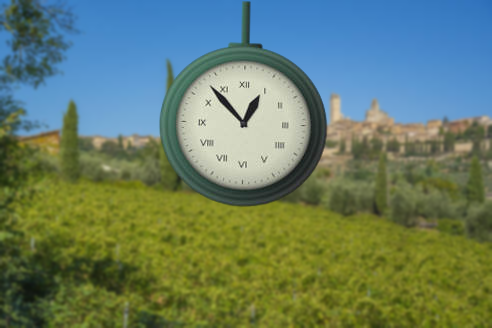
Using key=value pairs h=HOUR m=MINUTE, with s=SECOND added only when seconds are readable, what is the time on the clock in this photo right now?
h=12 m=53
